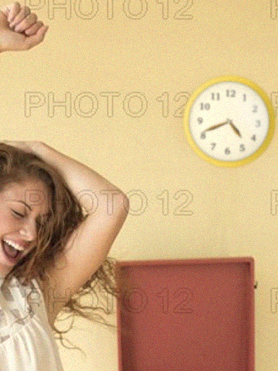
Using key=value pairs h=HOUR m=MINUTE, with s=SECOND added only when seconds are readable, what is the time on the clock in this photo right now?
h=4 m=41
